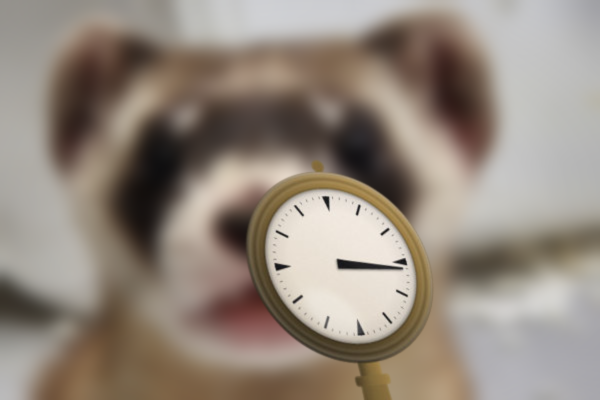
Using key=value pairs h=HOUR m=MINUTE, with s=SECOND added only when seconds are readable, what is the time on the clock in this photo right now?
h=3 m=16
